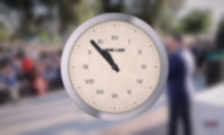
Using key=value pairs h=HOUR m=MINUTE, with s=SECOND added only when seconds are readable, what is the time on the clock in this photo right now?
h=10 m=53
